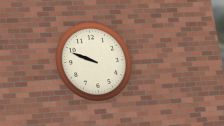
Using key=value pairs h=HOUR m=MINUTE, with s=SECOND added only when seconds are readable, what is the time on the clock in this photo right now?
h=9 m=49
